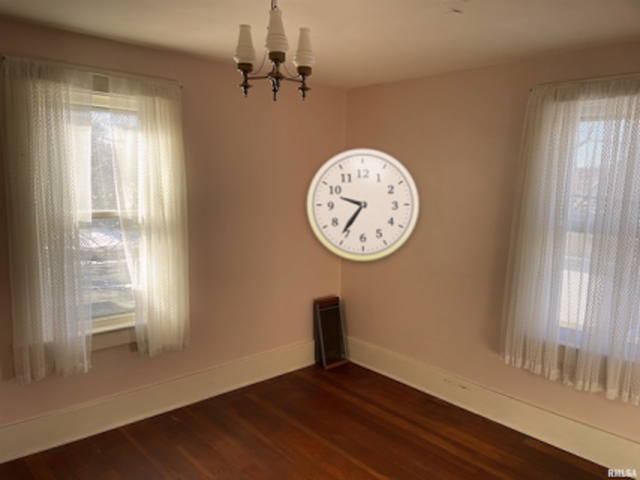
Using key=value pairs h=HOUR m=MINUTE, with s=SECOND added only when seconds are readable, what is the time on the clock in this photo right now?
h=9 m=36
